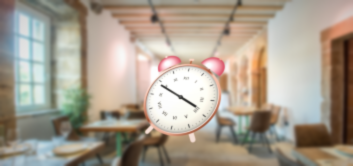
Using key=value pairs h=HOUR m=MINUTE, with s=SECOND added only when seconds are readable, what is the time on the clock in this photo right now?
h=3 m=49
